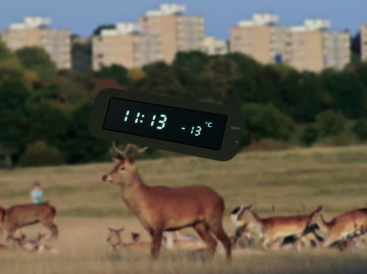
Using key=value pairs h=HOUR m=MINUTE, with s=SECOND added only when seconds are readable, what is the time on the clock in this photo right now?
h=11 m=13
